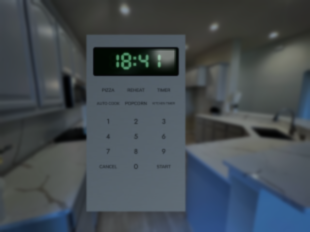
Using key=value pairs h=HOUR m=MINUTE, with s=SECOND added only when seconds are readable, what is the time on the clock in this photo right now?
h=18 m=41
